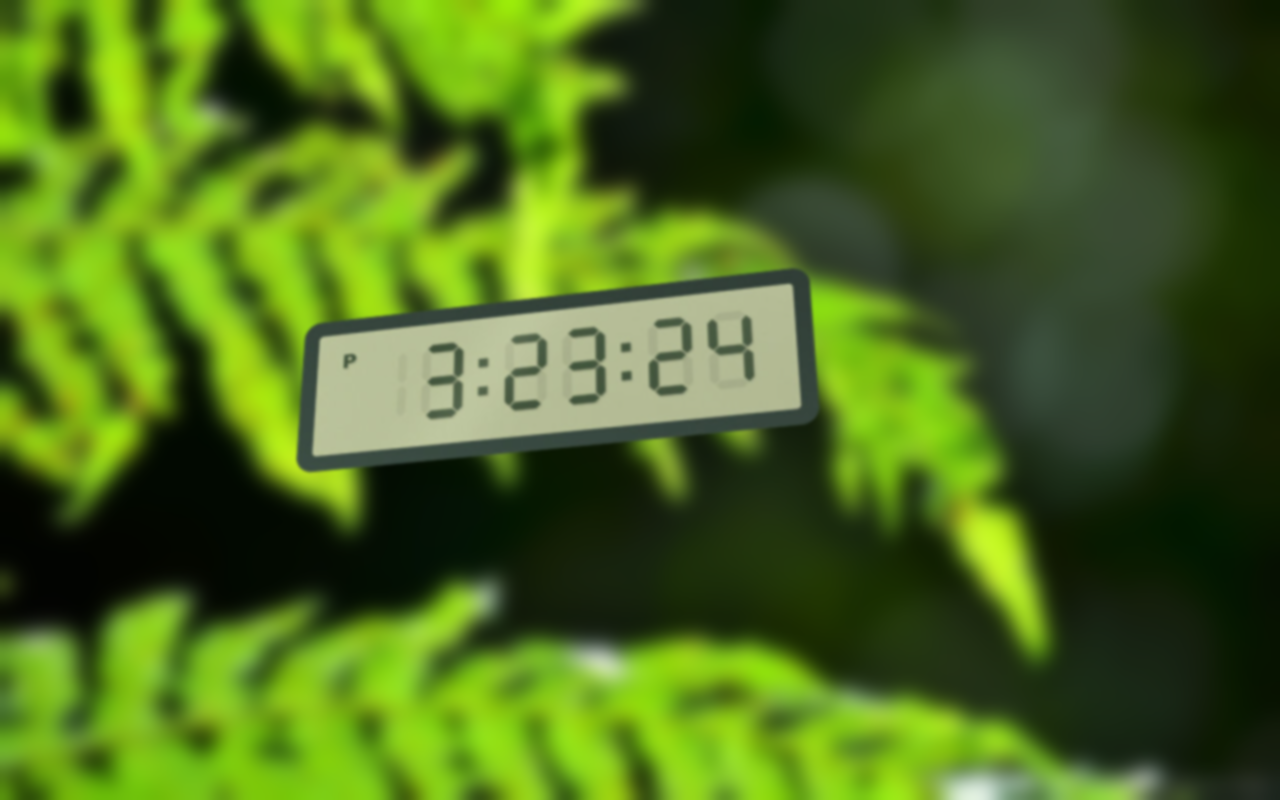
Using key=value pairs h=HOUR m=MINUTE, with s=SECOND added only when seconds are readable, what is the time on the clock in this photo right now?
h=3 m=23 s=24
